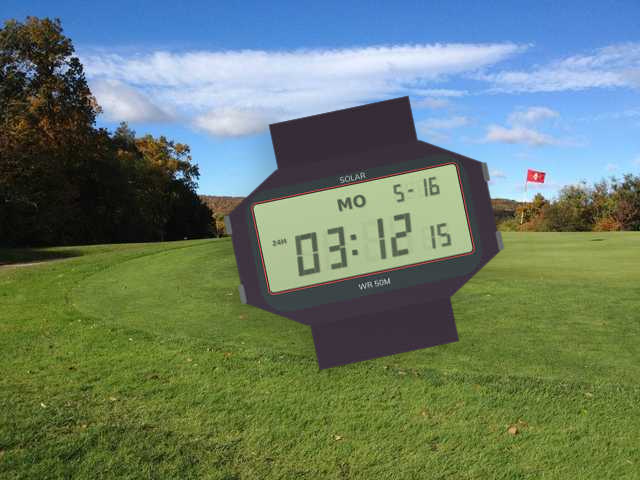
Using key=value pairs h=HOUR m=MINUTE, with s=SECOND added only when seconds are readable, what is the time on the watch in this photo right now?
h=3 m=12 s=15
